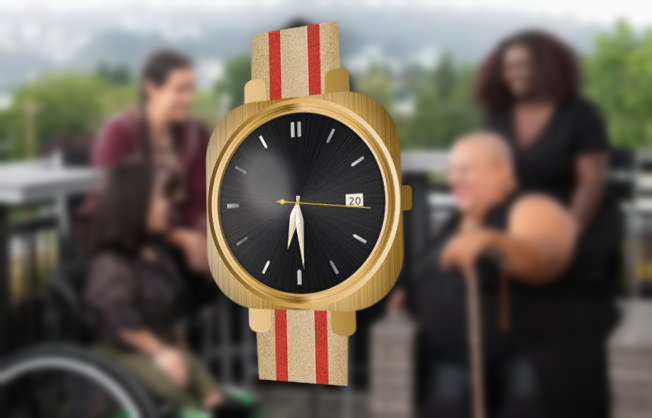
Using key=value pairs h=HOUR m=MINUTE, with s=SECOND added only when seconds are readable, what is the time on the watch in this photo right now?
h=6 m=29 s=16
